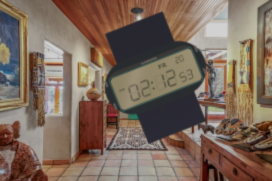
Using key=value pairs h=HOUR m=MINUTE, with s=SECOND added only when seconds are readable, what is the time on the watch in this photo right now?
h=2 m=12 s=53
